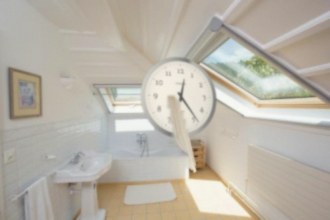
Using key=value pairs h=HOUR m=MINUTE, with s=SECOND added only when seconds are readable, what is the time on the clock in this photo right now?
h=12 m=24
